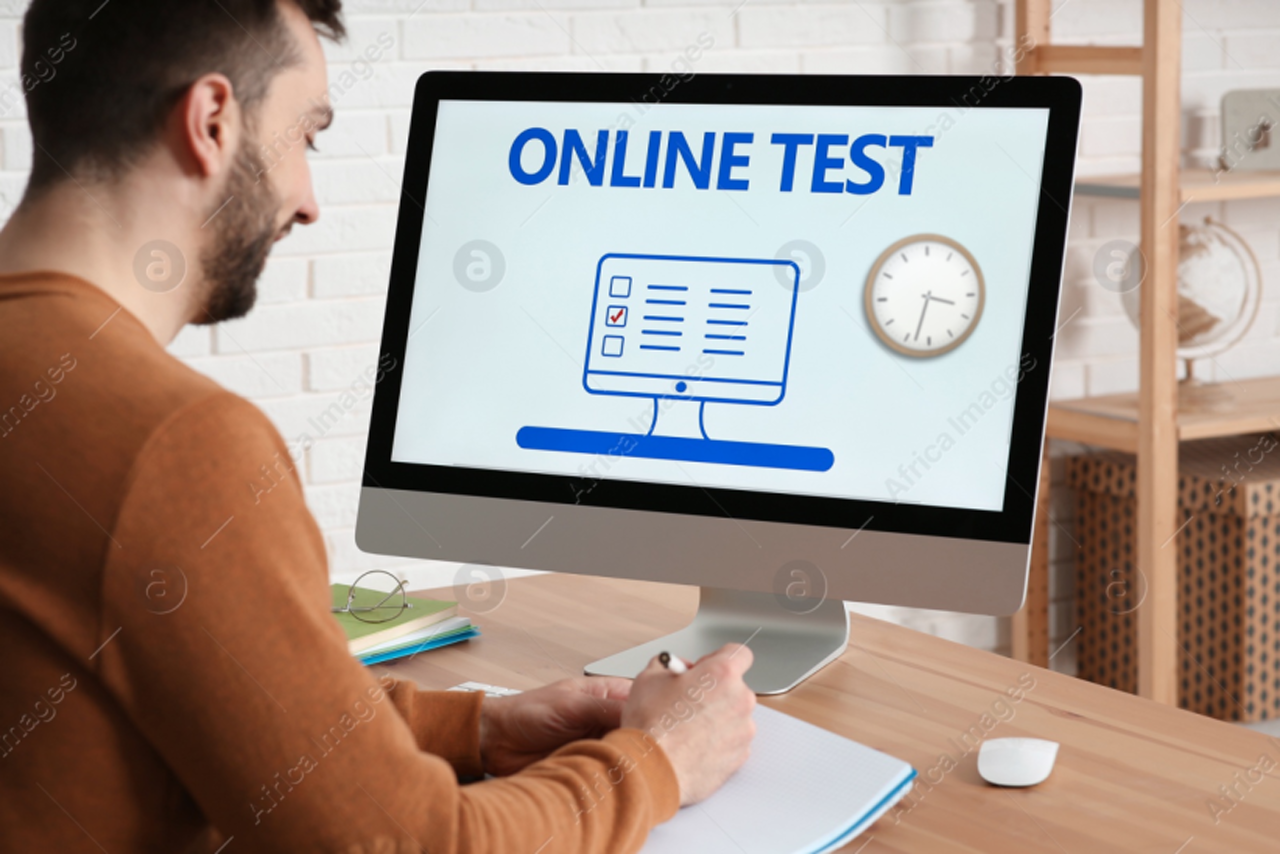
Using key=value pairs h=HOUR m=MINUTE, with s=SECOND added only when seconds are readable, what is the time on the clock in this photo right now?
h=3 m=33
